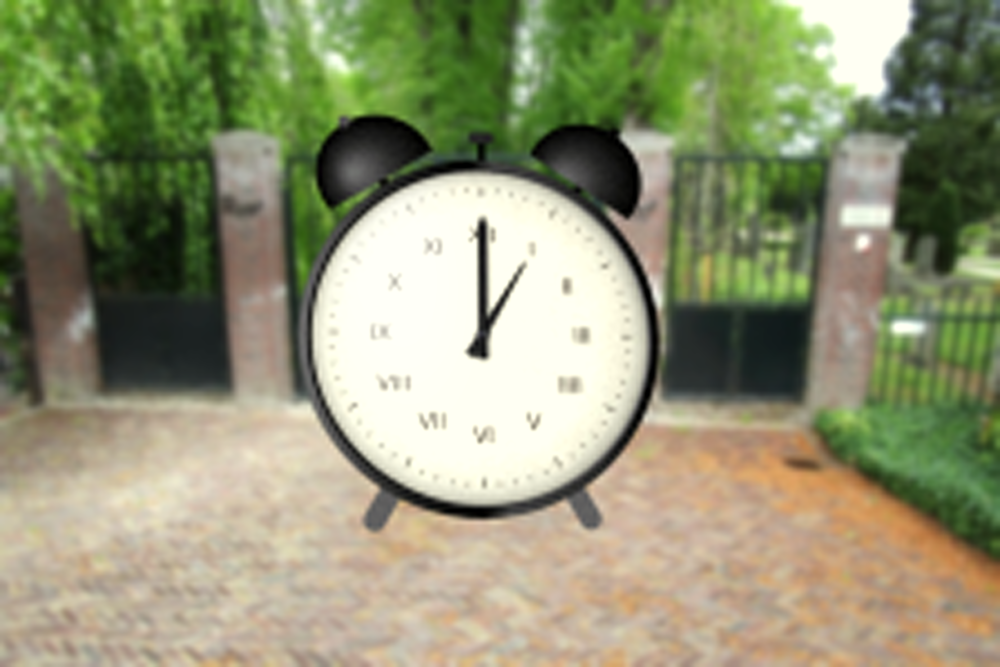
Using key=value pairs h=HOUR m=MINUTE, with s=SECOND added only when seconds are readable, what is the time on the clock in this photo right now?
h=1 m=0
